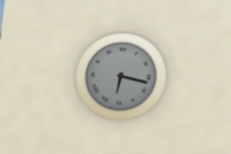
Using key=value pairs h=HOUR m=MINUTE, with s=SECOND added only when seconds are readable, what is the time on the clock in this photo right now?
h=6 m=17
